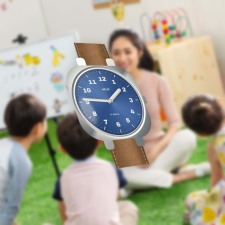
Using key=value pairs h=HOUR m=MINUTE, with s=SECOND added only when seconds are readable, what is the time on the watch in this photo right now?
h=1 m=46
